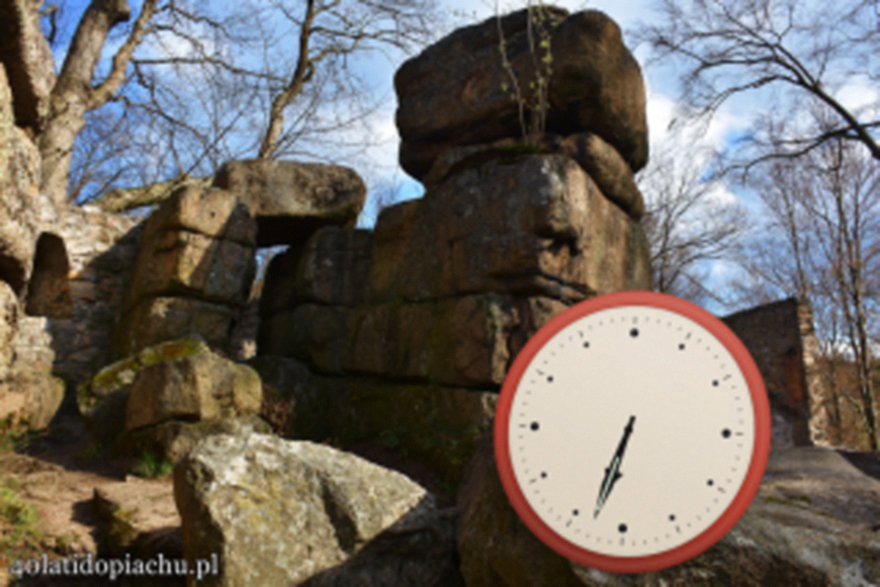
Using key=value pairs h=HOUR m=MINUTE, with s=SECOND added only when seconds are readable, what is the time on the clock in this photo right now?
h=6 m=33
